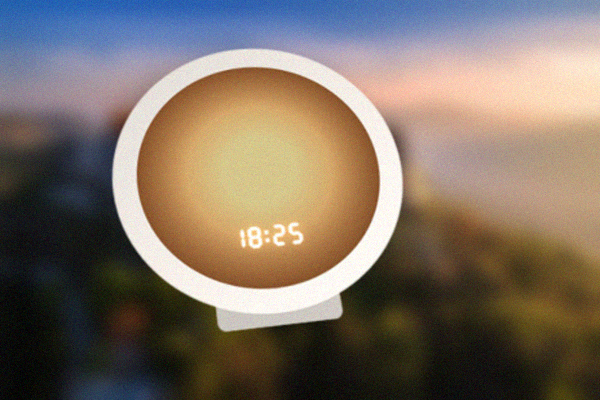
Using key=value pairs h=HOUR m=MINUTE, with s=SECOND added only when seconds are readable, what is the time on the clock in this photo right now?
h=18 m=25
